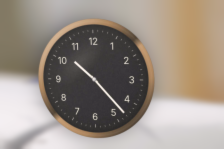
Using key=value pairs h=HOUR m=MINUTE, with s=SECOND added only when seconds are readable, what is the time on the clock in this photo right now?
h=10 m=23
